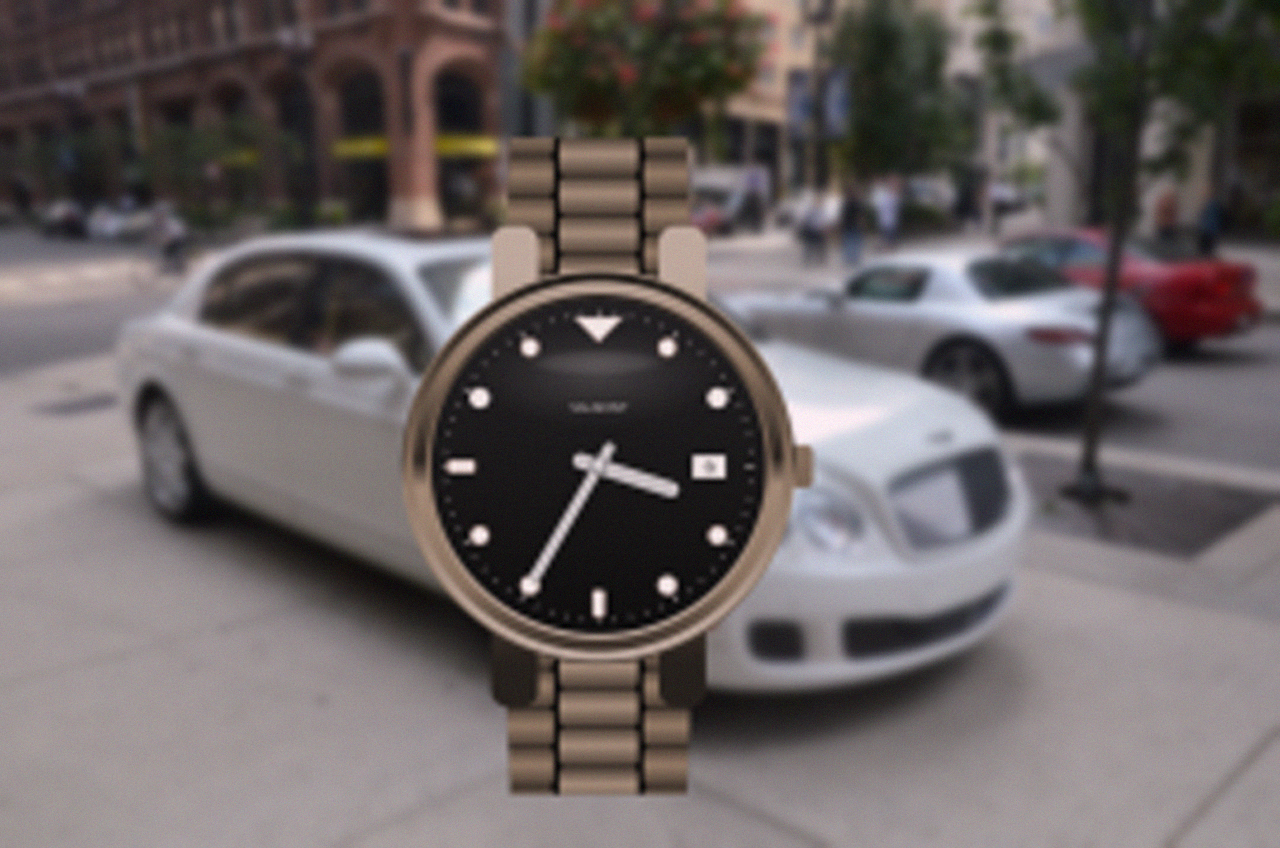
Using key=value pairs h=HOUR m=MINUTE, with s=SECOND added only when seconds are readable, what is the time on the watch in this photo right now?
h=3 m=35
